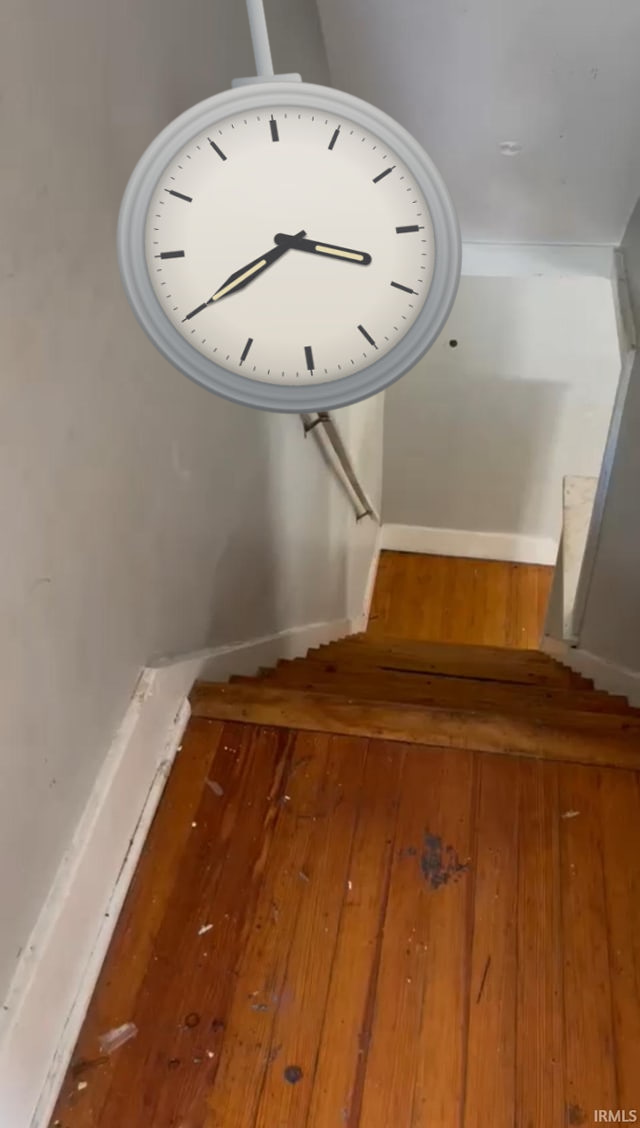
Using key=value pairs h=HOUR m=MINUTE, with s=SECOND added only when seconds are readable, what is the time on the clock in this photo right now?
h=3 m=40
